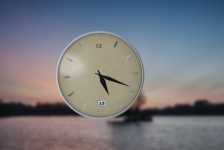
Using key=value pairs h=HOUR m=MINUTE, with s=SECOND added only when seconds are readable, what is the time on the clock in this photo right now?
h=5 m=19
